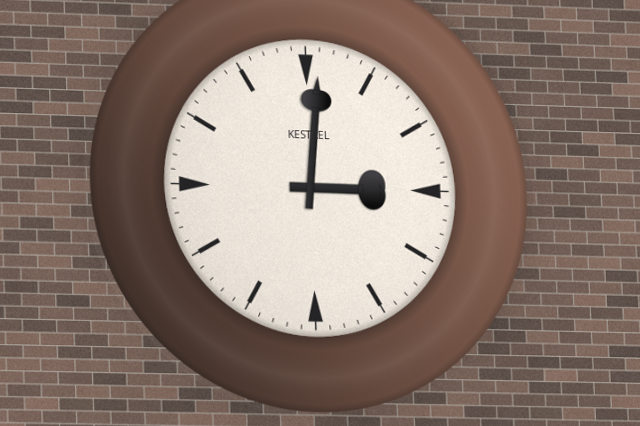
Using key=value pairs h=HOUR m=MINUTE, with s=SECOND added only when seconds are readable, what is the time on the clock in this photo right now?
h=3 m=1
